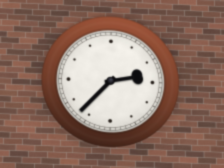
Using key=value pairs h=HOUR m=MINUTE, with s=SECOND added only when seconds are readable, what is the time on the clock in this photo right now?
h=2 m=37
